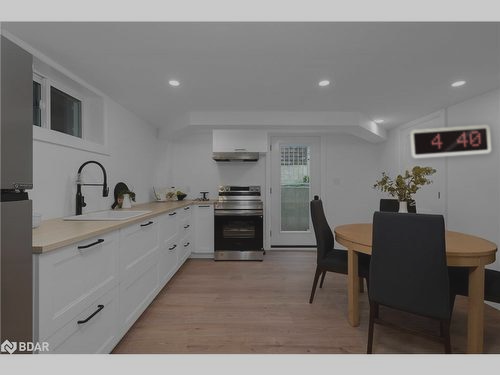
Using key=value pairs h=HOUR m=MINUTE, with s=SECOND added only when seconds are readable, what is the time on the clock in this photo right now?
h=4 m=40
